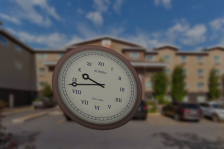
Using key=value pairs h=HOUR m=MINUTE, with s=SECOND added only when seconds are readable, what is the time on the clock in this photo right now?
h=9 m=43
